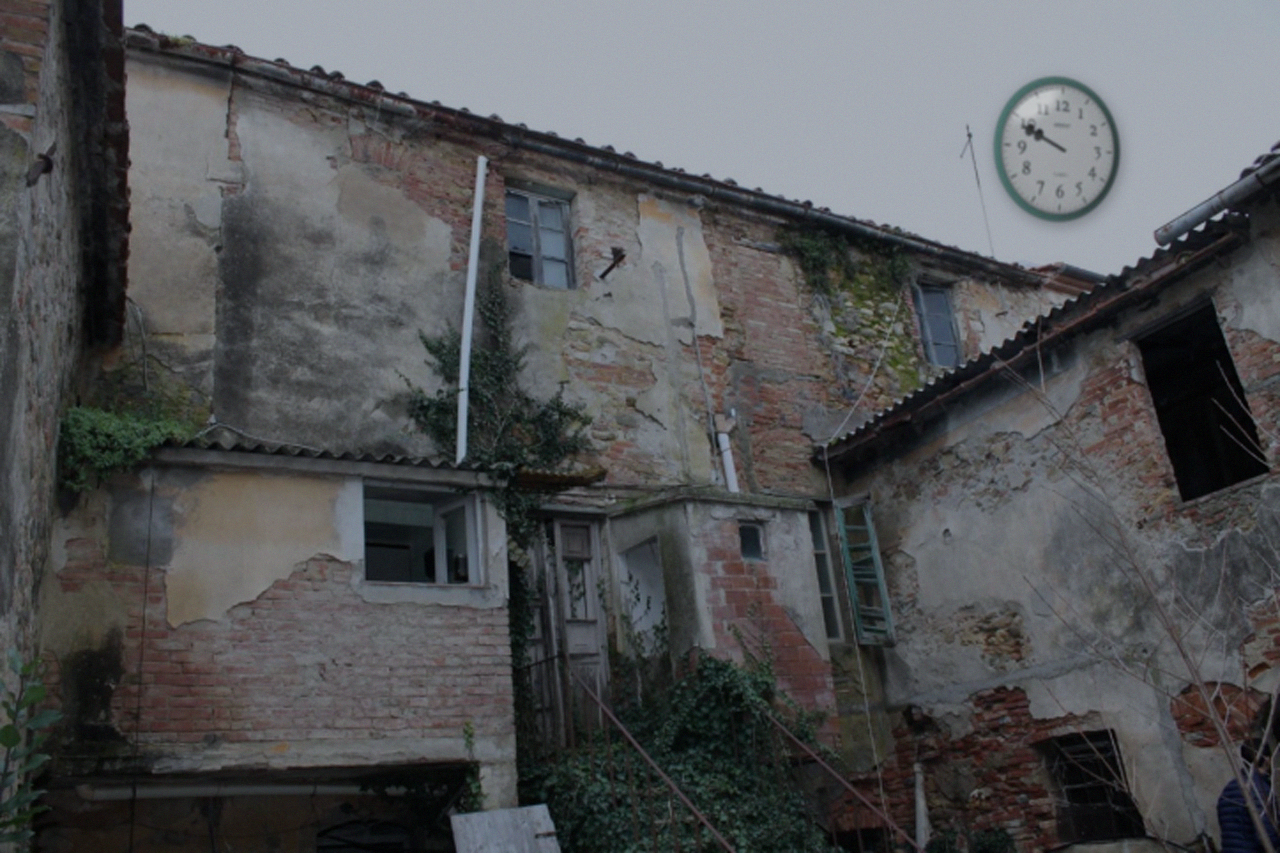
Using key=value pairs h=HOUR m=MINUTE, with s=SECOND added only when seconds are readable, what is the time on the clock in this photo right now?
h=9 m=49
